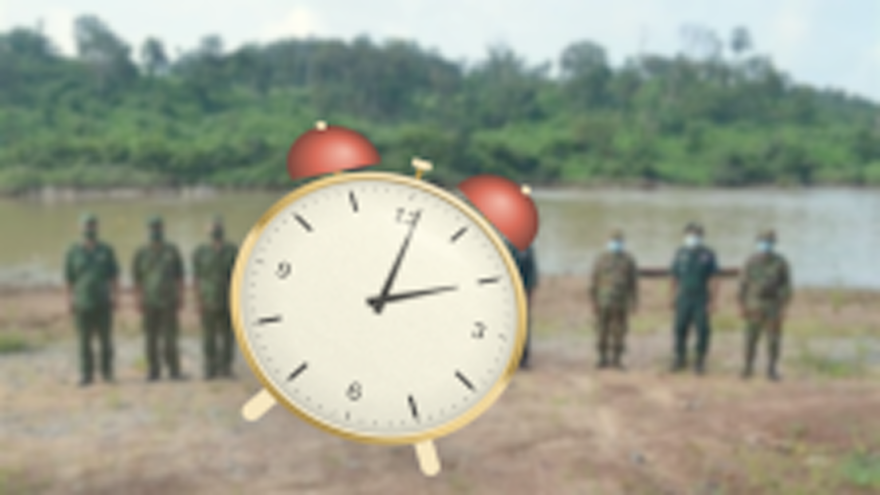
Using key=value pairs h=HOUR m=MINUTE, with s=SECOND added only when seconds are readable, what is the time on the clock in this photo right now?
h=2 m=1
